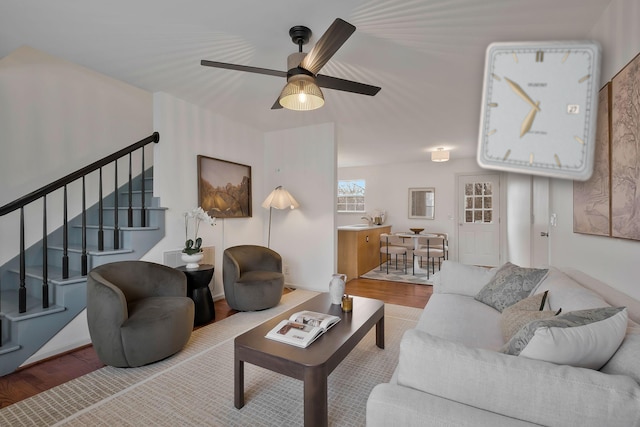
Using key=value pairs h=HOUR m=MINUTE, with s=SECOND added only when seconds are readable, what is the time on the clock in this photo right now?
h=6 m=51
